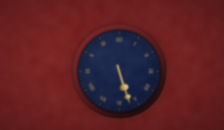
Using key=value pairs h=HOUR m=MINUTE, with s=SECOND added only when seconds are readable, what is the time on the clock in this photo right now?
h=5 m=27
